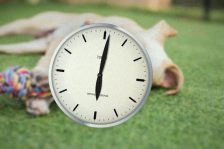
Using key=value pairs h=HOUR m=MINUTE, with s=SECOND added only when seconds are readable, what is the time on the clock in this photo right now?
h=6 m=1
